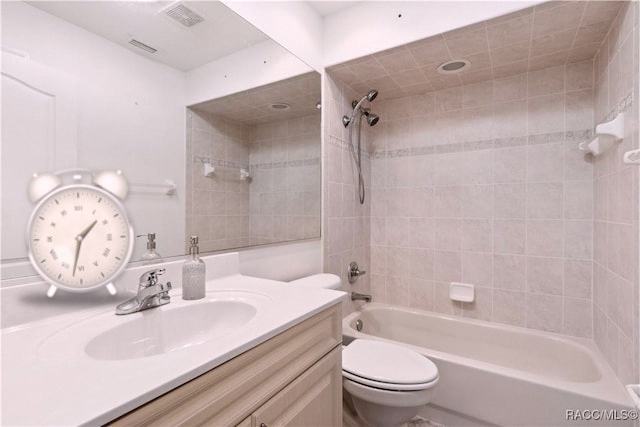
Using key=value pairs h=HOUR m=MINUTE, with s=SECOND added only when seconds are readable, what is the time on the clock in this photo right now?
h=1 m=32
